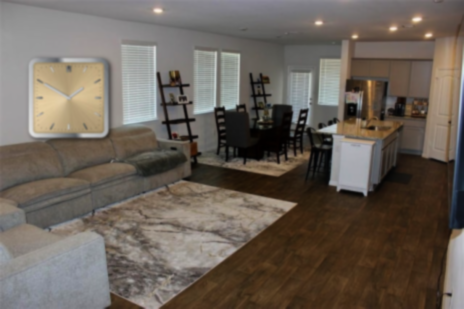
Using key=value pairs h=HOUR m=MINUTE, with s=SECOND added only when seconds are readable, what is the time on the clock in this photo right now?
h=1 m=50
